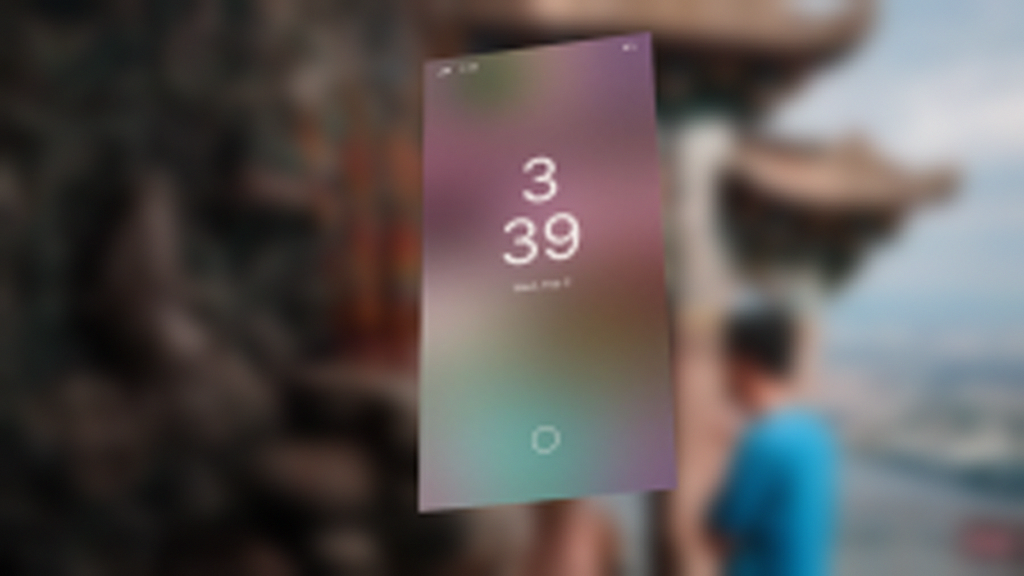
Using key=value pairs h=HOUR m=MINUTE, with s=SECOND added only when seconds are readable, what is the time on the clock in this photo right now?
h=3 m=39
